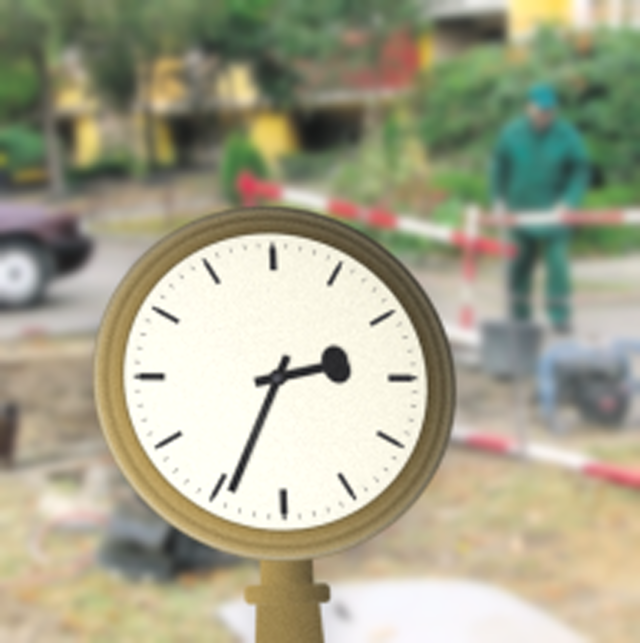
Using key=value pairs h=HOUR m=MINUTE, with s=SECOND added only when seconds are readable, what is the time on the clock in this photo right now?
h=2 m=34
